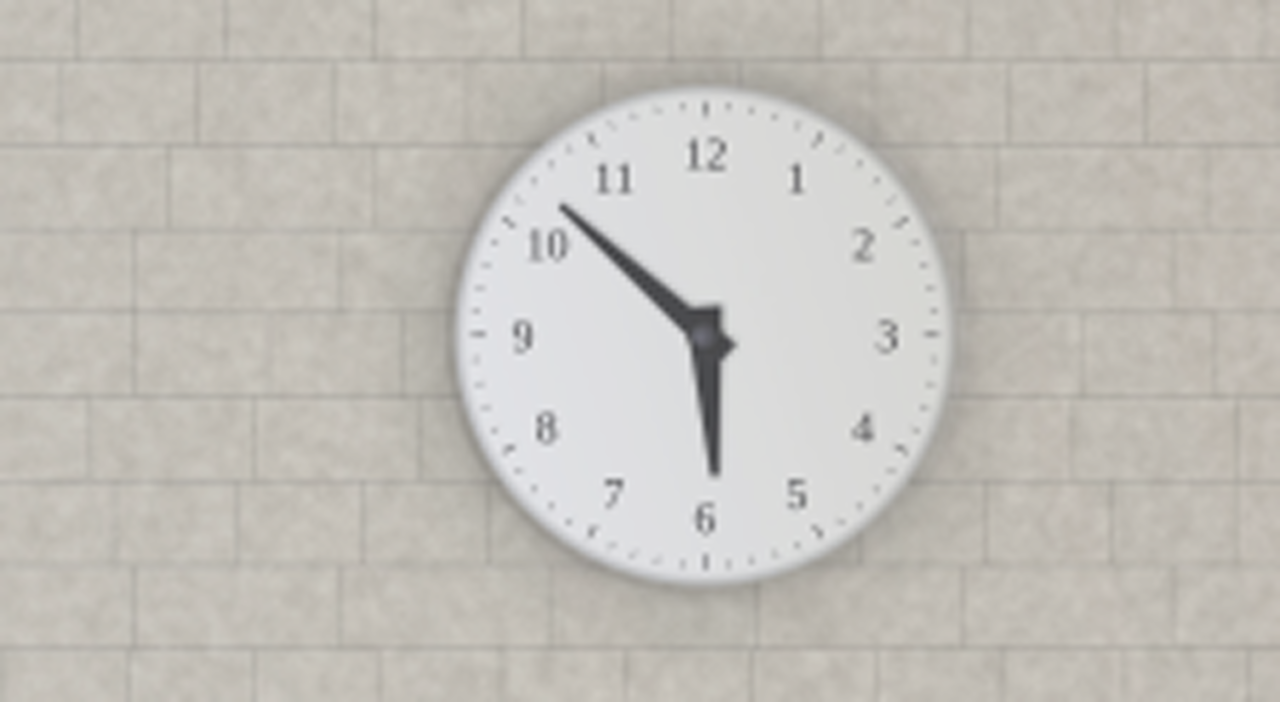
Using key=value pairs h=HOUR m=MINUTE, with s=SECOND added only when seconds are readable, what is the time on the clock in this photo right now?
h=5 m=52
